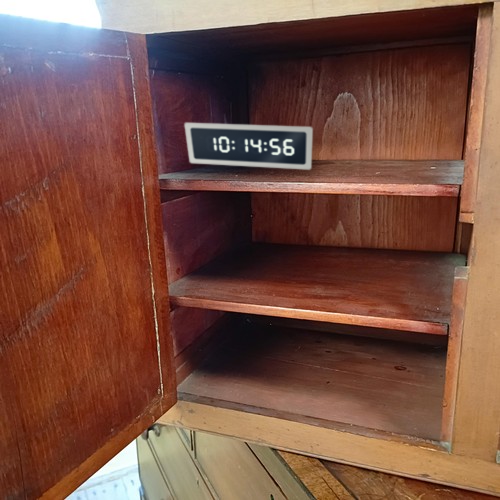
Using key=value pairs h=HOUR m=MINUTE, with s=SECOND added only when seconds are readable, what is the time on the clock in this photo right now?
h=10 m=14 s=56
